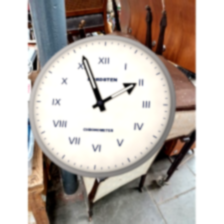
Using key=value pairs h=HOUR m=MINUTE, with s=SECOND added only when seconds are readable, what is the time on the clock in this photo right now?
h=1 m=56
